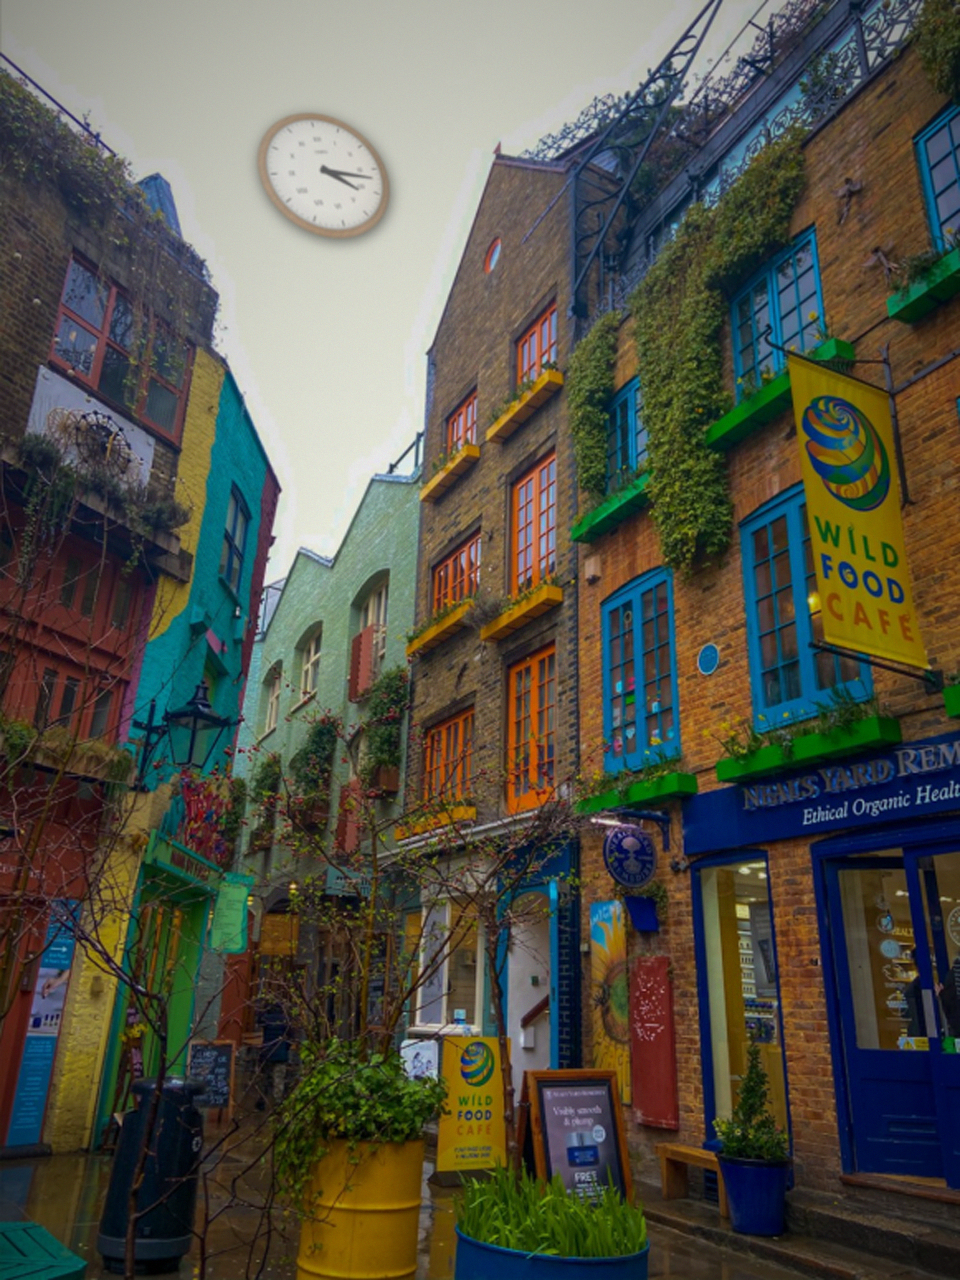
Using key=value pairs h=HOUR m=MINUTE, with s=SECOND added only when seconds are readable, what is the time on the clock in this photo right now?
h=4 m=17
